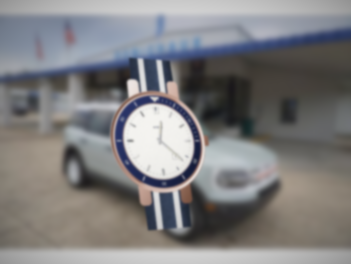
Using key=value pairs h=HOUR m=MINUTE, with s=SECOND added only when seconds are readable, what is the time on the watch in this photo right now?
h=12 m=22
